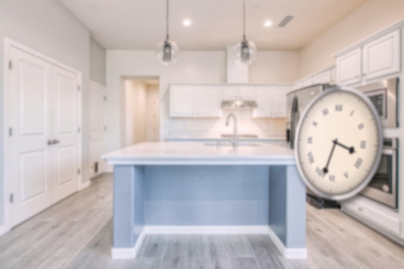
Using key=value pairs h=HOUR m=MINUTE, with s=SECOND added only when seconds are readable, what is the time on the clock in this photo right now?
h=3 m=33
